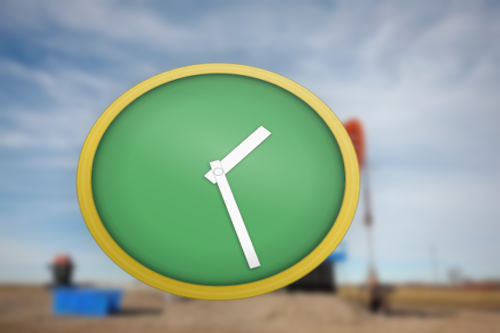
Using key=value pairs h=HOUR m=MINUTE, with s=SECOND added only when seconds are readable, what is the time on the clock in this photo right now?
h=1 m=27
